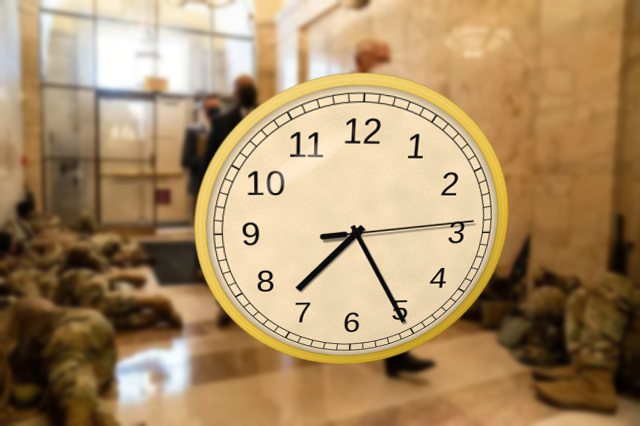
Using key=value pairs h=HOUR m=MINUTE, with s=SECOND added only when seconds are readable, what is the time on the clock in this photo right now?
h=7 m=25 s=14
